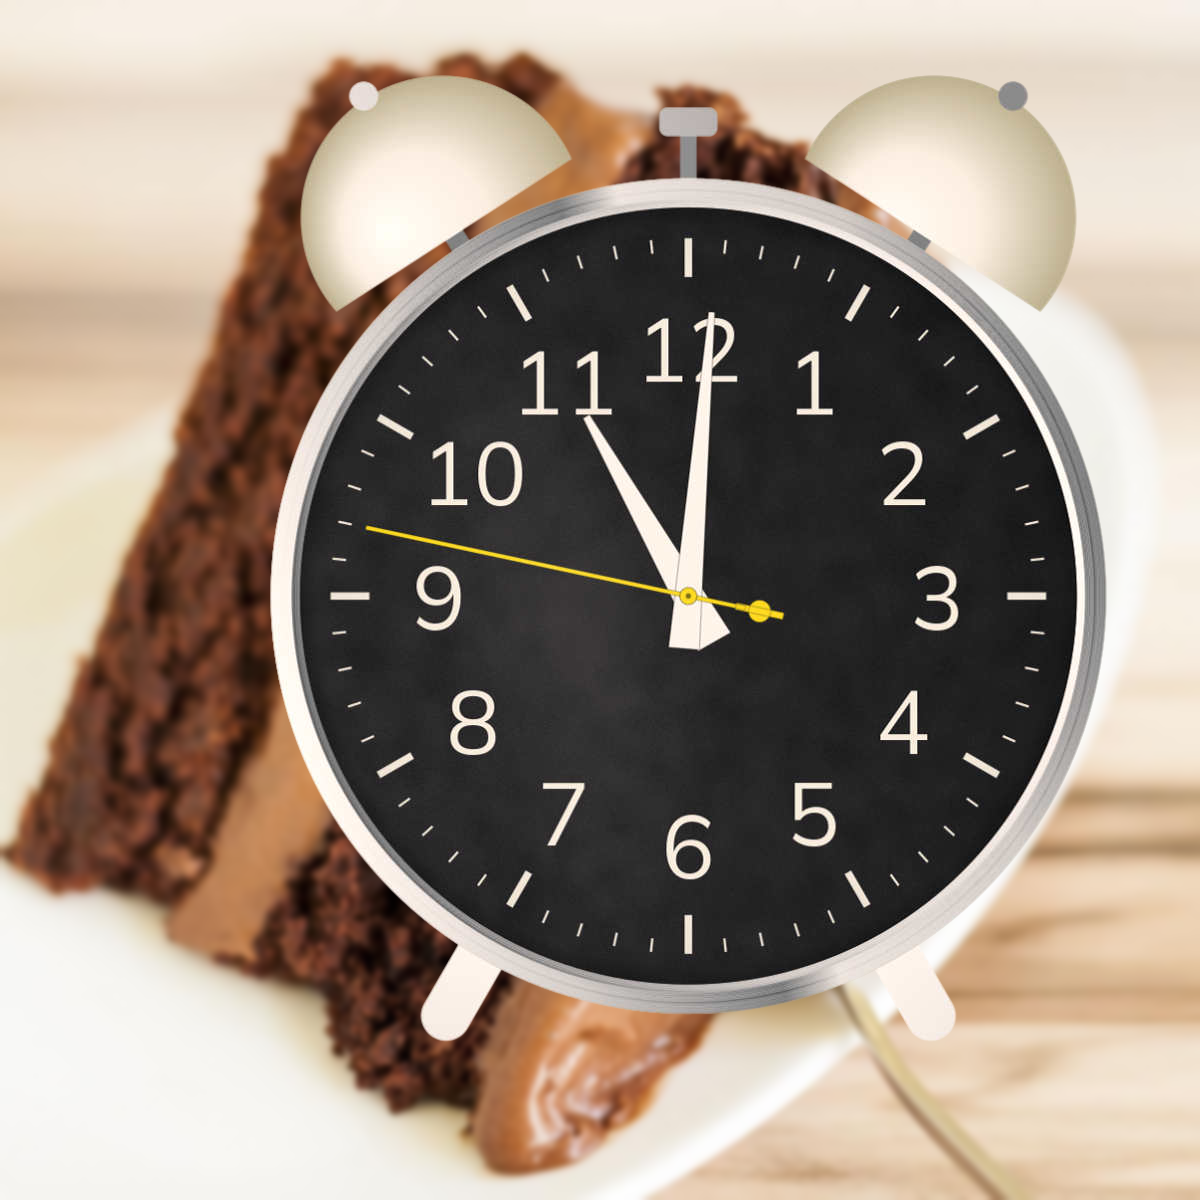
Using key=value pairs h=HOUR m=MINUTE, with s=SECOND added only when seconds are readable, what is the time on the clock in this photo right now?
h=11 m=0 s=47
